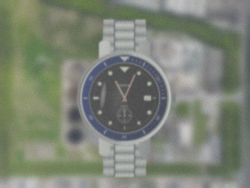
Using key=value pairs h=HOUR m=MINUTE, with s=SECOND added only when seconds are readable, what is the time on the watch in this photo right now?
h=11 m=4
